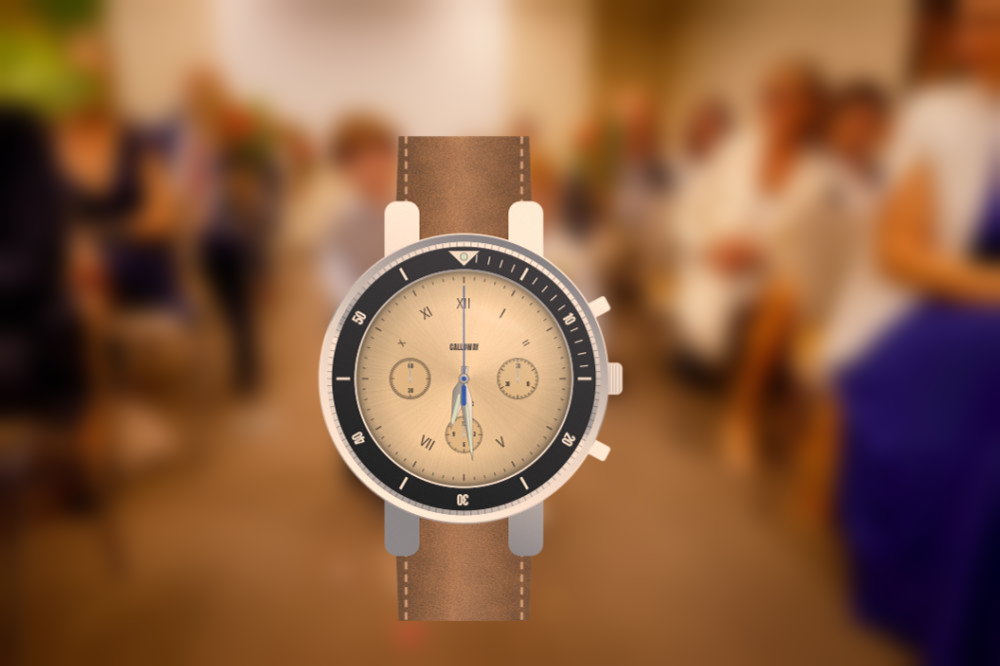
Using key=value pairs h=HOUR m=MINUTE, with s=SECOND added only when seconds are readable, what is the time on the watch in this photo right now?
h=6 m=29
